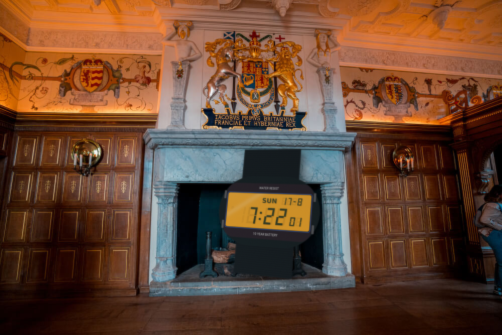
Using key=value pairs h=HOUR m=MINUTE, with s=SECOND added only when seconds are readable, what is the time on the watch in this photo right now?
h=7 m=22
